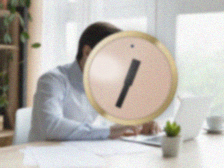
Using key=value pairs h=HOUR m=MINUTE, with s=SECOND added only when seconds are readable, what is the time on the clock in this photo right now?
h=12 m=33
